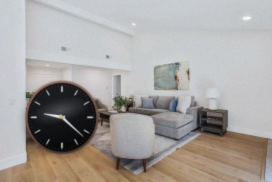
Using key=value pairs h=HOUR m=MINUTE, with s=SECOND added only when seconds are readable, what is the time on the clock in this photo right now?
h=9 m=22
